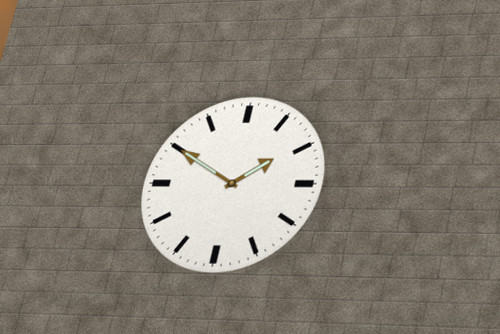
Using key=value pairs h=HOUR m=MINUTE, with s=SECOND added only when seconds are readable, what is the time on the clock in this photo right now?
h=1 m=50
